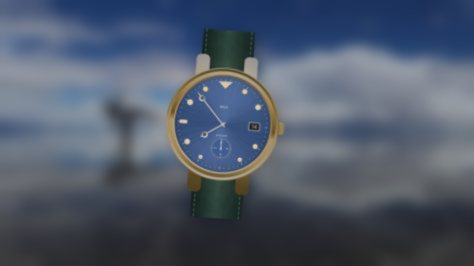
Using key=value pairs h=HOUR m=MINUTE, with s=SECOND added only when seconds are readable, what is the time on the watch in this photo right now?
h=7 m=53
